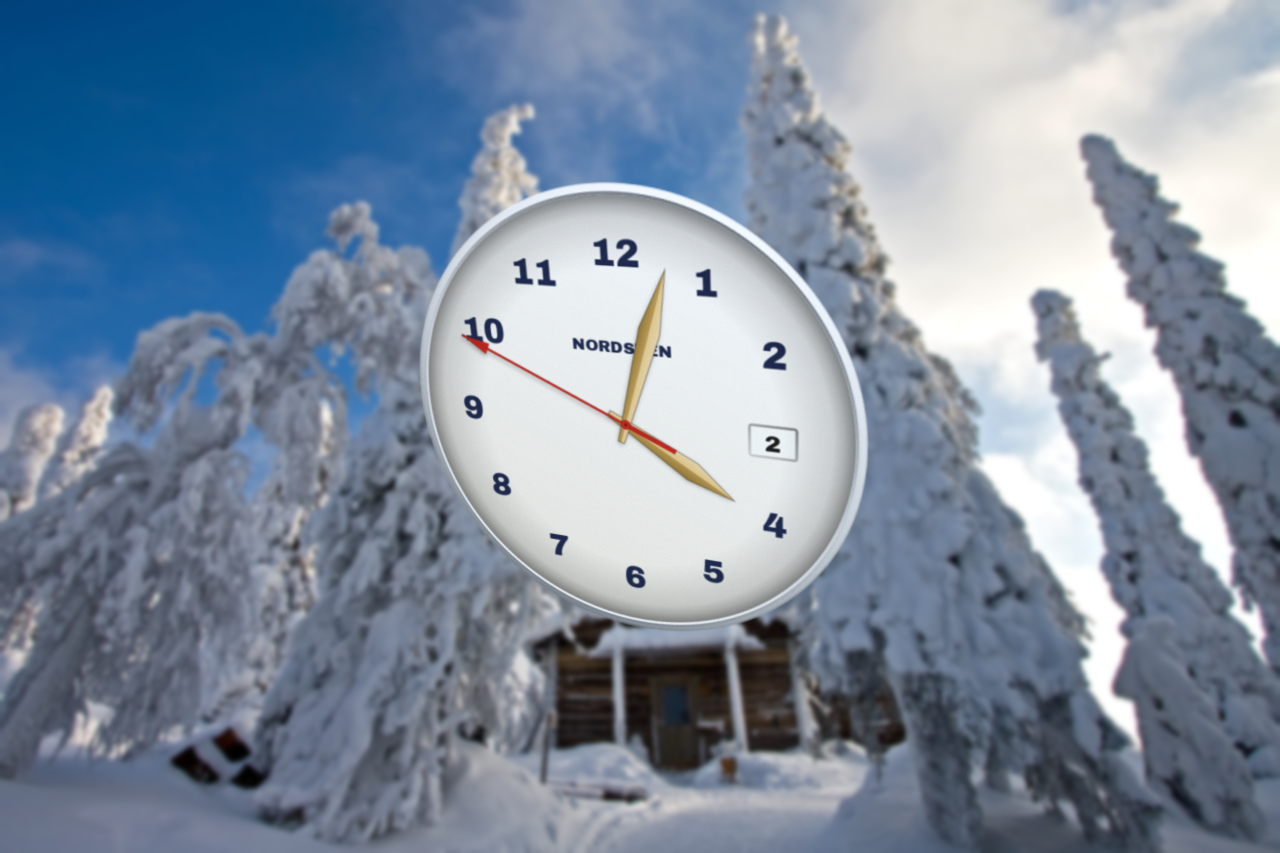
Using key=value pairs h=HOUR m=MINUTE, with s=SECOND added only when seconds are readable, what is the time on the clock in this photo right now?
h=4 m=2 s=49
